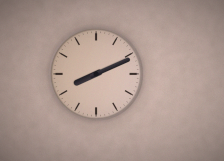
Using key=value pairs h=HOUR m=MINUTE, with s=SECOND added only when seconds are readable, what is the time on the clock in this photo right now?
h=8 m=11
